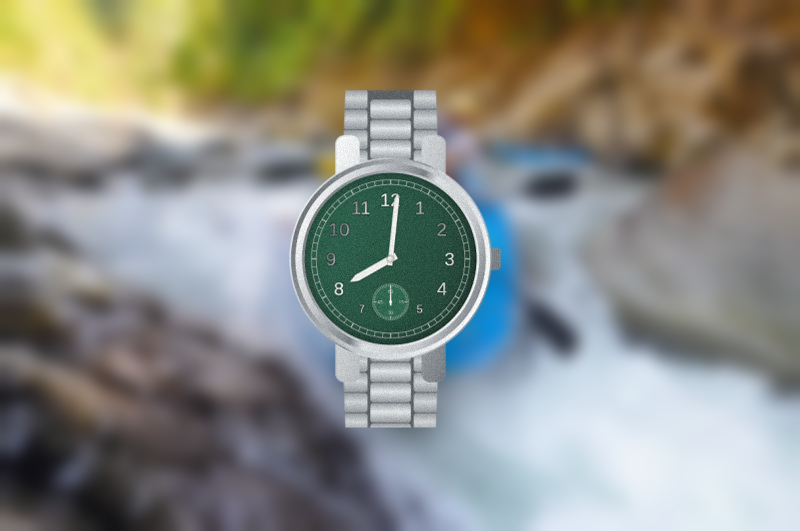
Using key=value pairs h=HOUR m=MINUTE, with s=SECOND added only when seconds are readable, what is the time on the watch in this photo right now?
h=8 m=1
